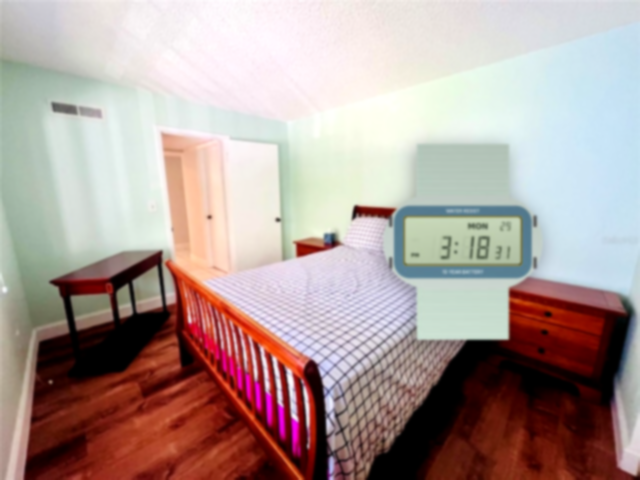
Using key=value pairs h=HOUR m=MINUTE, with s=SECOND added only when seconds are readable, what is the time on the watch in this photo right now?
h=3 m=18
